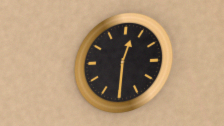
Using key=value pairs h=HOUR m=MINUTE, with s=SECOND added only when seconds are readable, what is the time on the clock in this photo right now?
h=12 m=30
